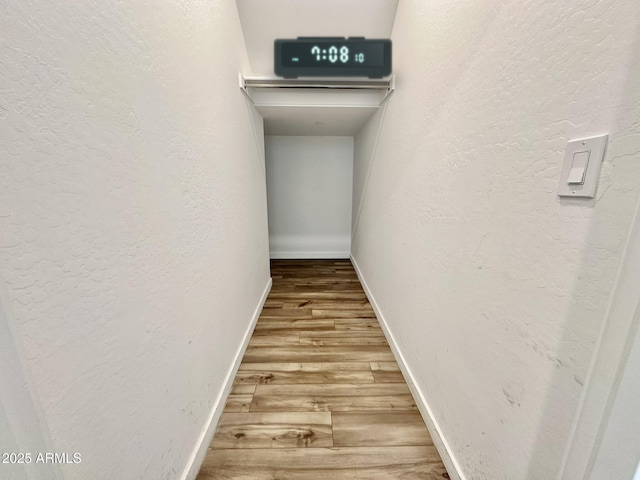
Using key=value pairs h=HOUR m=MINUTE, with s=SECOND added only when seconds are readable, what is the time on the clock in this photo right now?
h=7 m=8
